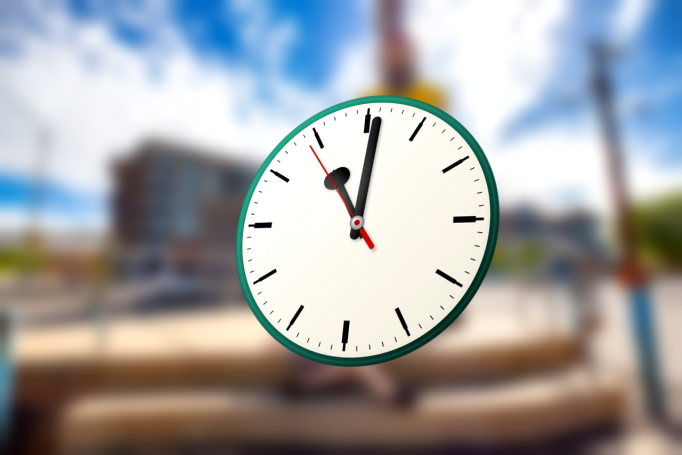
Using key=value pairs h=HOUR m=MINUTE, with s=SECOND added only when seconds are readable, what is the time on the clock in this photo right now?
h=11 m=0 s=54
